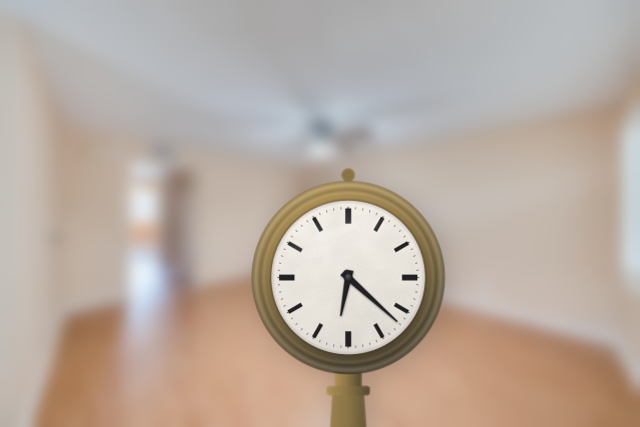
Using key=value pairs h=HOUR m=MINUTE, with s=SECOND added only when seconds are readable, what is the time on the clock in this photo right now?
h=6 m=22
